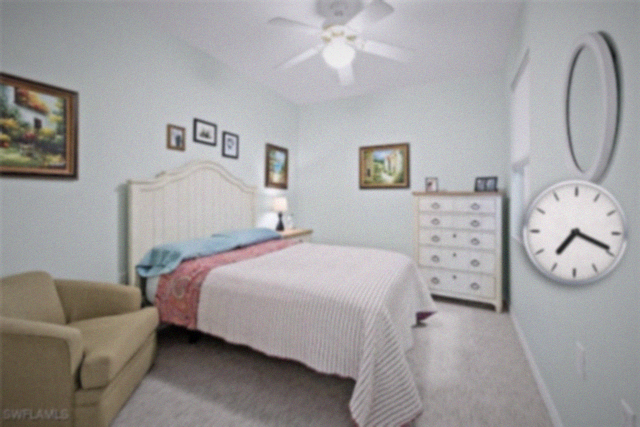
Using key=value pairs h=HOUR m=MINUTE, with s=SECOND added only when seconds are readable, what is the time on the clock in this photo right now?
h=7 m=19
